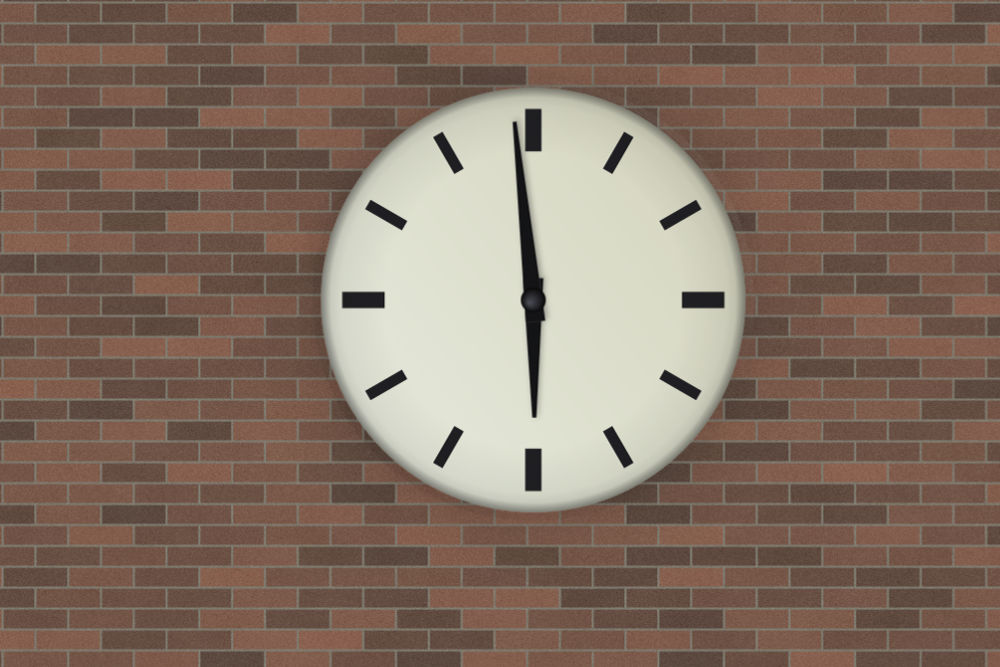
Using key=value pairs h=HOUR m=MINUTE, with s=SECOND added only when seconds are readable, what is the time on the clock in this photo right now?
h=5 m=59
